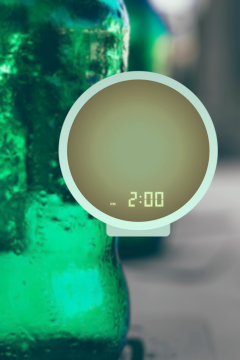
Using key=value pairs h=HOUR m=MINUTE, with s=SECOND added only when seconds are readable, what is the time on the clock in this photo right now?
h=2 m=0
